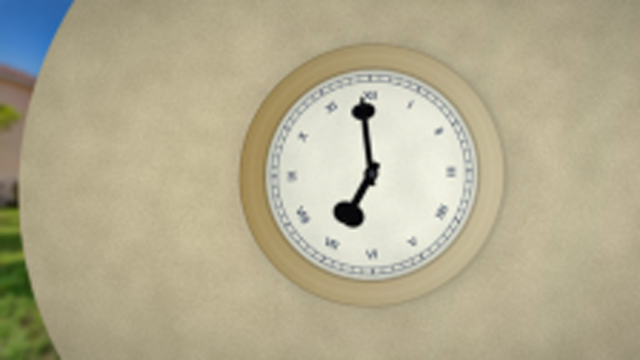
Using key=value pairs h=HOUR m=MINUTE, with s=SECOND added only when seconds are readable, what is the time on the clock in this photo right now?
h=6 m=59
